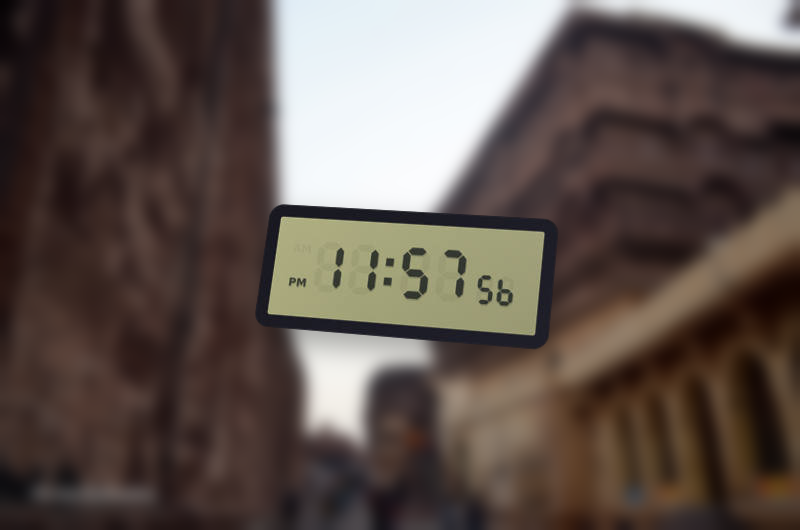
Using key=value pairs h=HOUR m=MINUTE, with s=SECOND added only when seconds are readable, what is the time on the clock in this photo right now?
h=11 m=57 s=56
